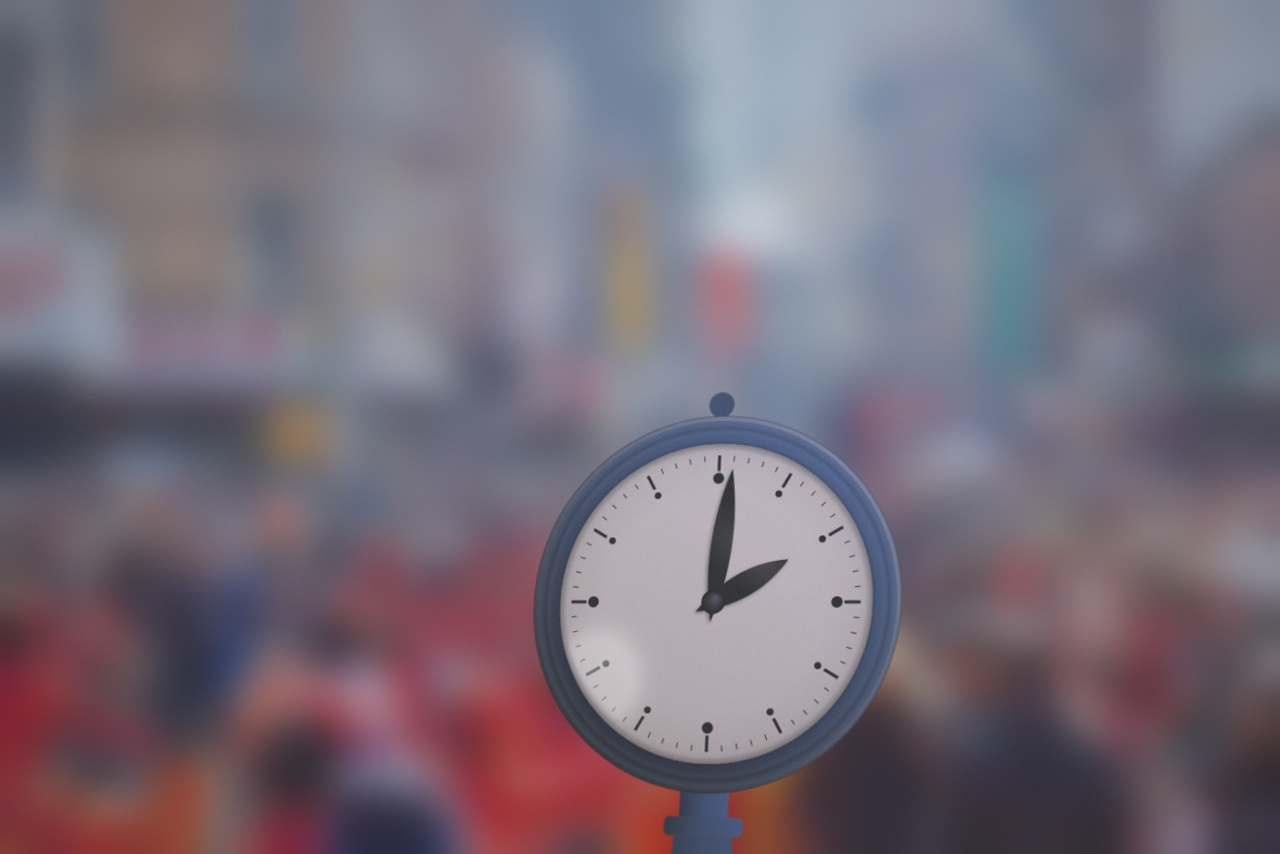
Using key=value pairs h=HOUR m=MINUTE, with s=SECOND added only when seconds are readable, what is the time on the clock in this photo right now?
h=2 m=1
